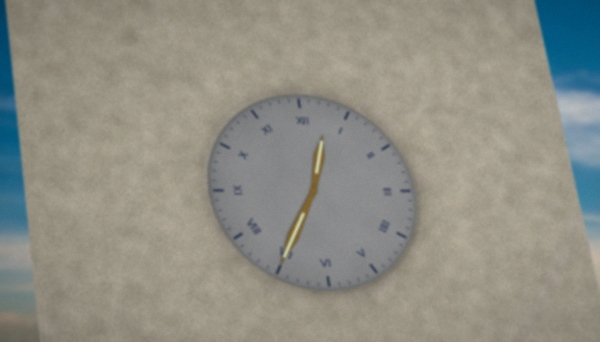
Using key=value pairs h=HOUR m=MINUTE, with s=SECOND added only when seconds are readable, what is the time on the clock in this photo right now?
h=12 m=35
